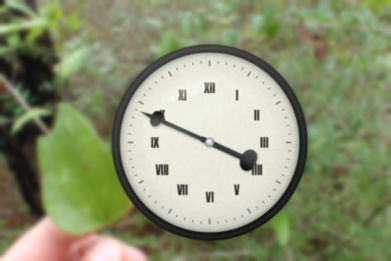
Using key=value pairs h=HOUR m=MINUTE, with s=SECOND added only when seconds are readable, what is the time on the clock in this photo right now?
h=3 m=49
